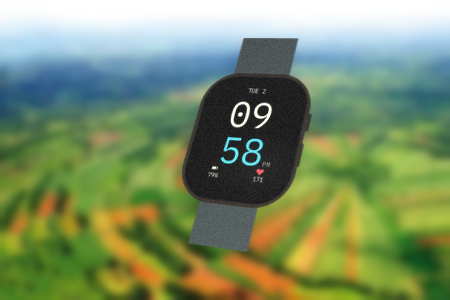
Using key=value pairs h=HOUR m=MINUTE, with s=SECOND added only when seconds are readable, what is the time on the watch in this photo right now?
h=9 m=58
